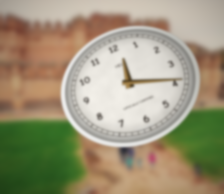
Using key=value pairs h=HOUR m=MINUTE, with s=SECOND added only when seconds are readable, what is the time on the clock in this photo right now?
h=12 m=19
